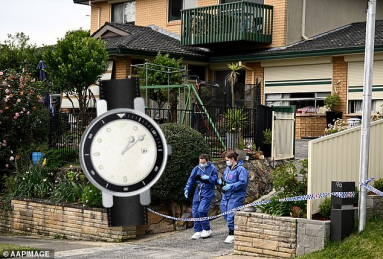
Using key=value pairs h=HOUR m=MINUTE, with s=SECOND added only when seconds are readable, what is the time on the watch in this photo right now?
h=1 m=9
